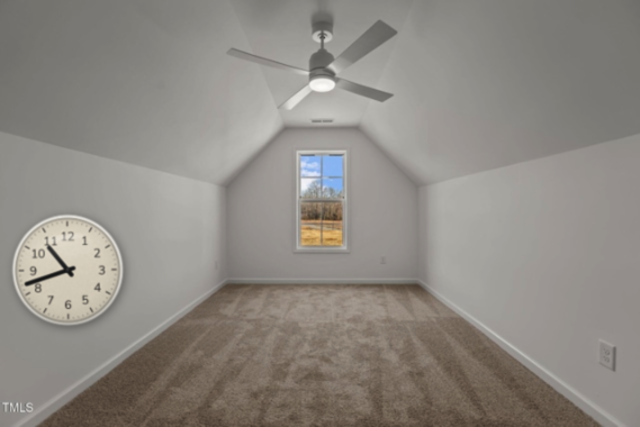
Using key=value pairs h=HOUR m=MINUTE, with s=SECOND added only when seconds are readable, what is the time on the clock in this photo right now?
h=10 m=42
